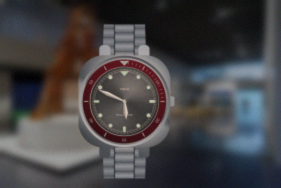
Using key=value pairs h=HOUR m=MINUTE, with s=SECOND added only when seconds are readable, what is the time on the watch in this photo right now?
h=5 m=49
